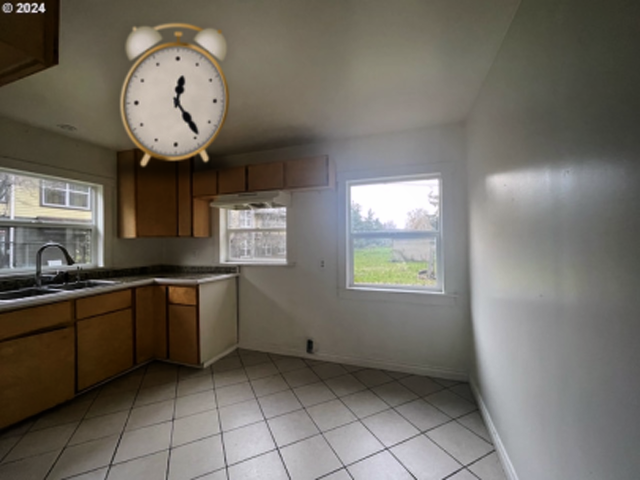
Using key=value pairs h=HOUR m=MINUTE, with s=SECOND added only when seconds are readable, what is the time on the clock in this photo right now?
h=12 m=24
